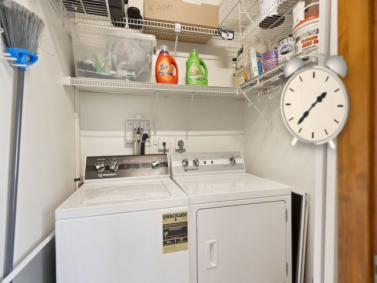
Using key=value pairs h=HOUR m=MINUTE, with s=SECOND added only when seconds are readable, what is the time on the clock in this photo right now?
h=1 m=37
